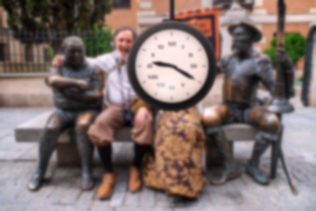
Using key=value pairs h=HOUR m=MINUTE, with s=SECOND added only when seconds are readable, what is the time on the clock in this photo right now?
h=9 m=20
